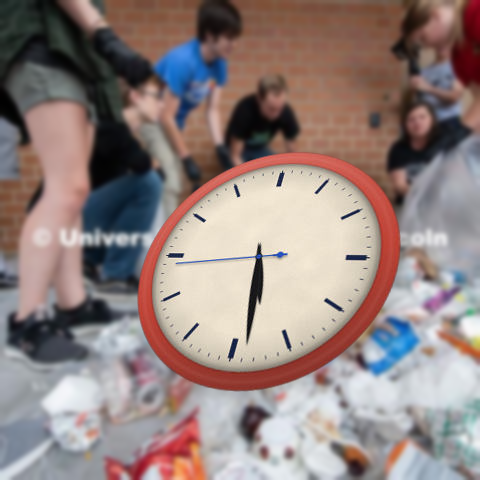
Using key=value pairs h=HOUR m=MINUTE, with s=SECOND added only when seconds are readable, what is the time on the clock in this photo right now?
h=5 m=28 s=44
